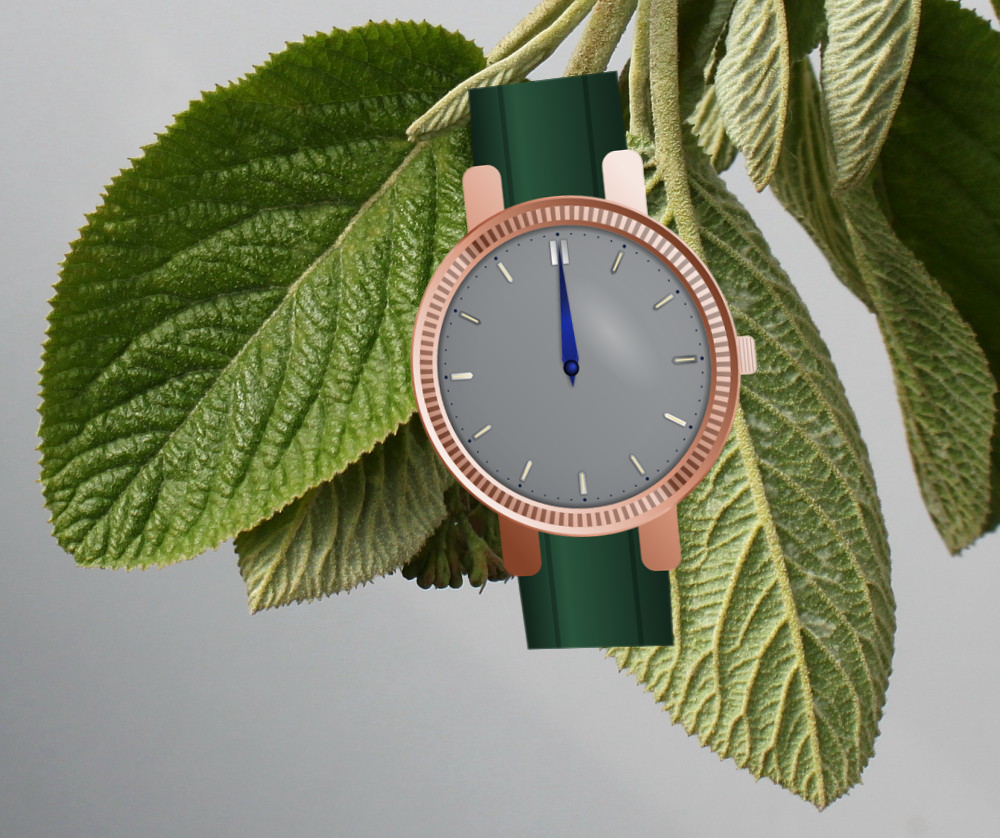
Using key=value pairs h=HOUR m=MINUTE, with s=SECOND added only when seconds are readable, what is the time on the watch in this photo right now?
h=12 m=0
